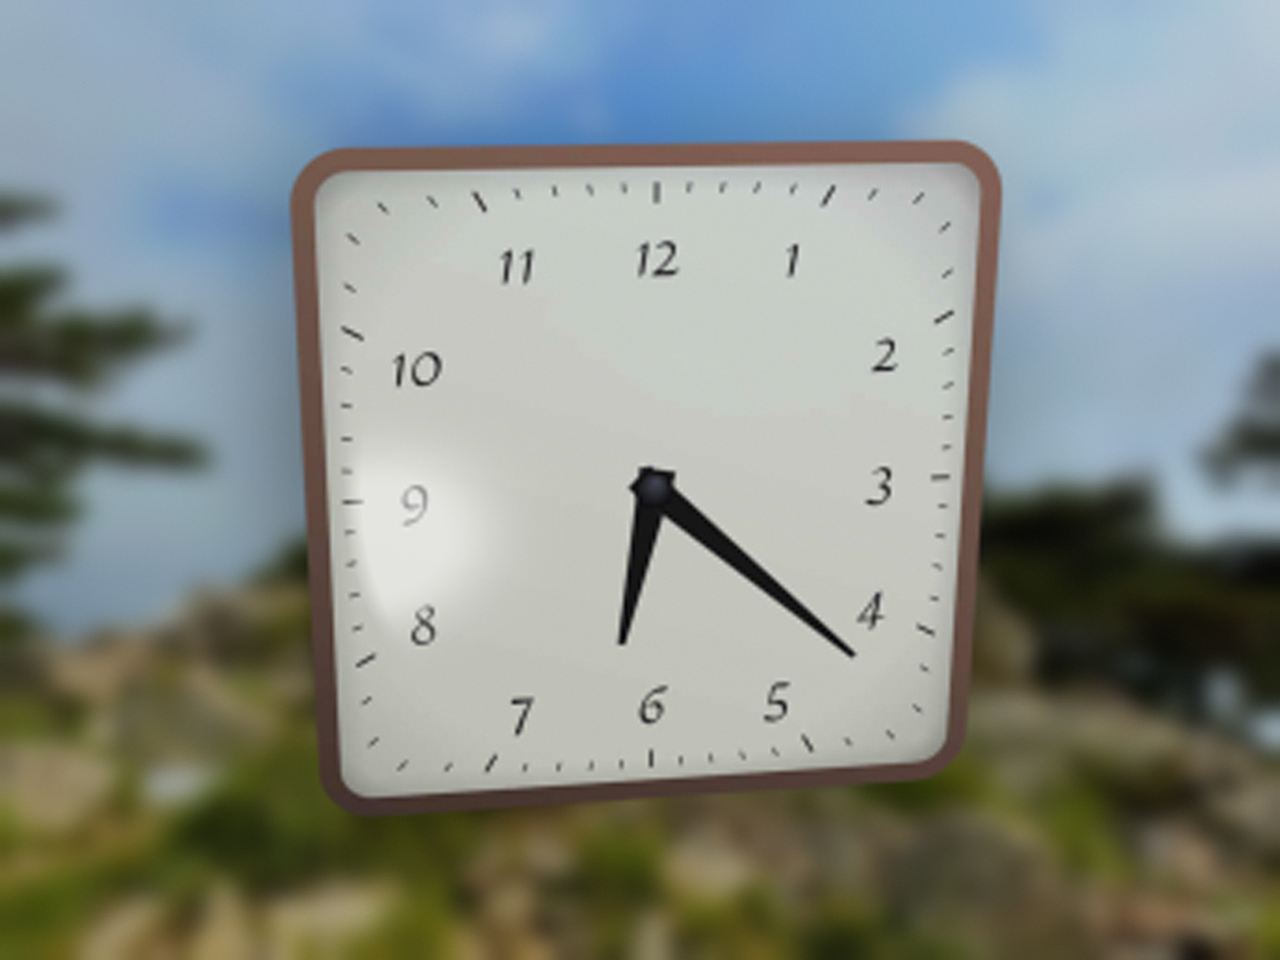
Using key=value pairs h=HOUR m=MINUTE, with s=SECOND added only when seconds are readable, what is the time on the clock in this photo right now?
h=6 m=22
